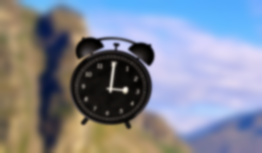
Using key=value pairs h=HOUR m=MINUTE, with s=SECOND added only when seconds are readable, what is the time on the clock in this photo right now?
h=3 m=0
